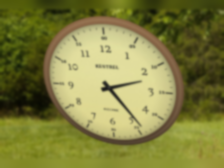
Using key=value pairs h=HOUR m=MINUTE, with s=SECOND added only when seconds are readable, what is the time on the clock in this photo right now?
h=2 m=24
